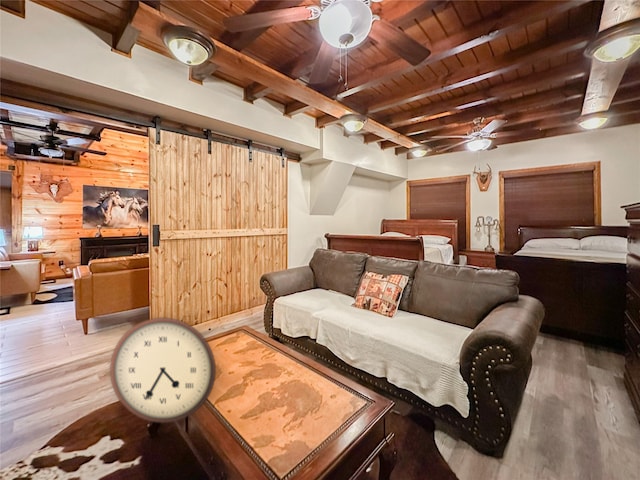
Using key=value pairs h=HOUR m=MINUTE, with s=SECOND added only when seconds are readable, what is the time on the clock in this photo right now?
h=4 m=35
